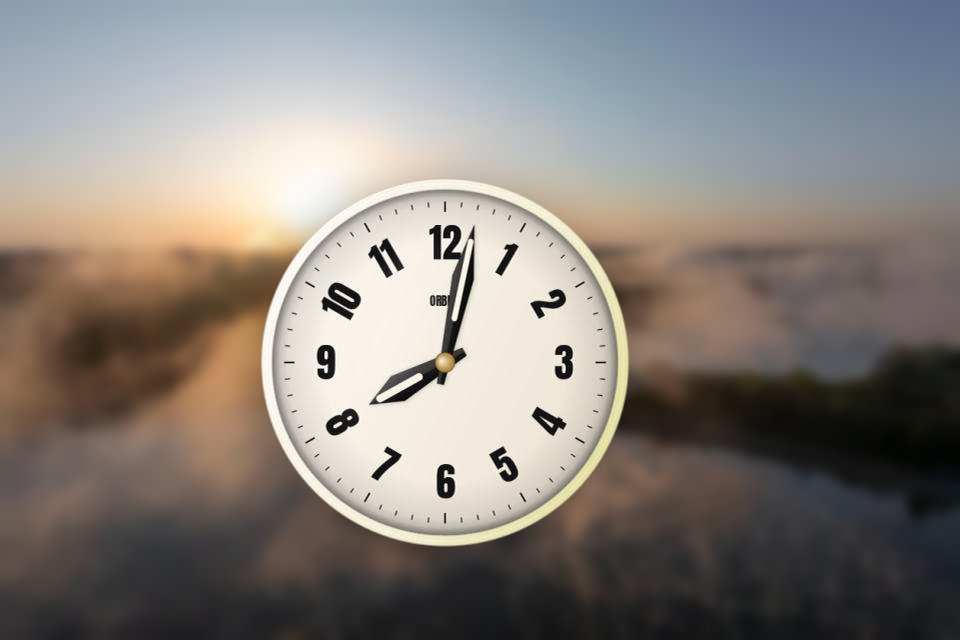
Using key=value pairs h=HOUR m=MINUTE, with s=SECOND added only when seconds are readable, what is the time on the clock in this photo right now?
h=8 m=2
